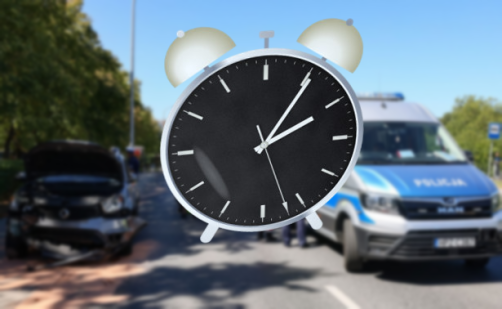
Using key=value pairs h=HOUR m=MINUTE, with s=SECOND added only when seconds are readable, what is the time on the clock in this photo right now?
h=2 m=5 s=27
